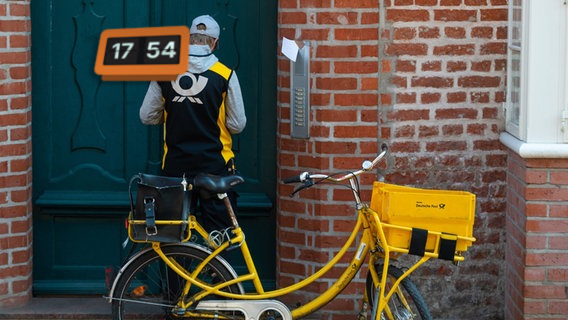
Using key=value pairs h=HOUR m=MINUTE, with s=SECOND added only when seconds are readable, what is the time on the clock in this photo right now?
h=17 m=54
